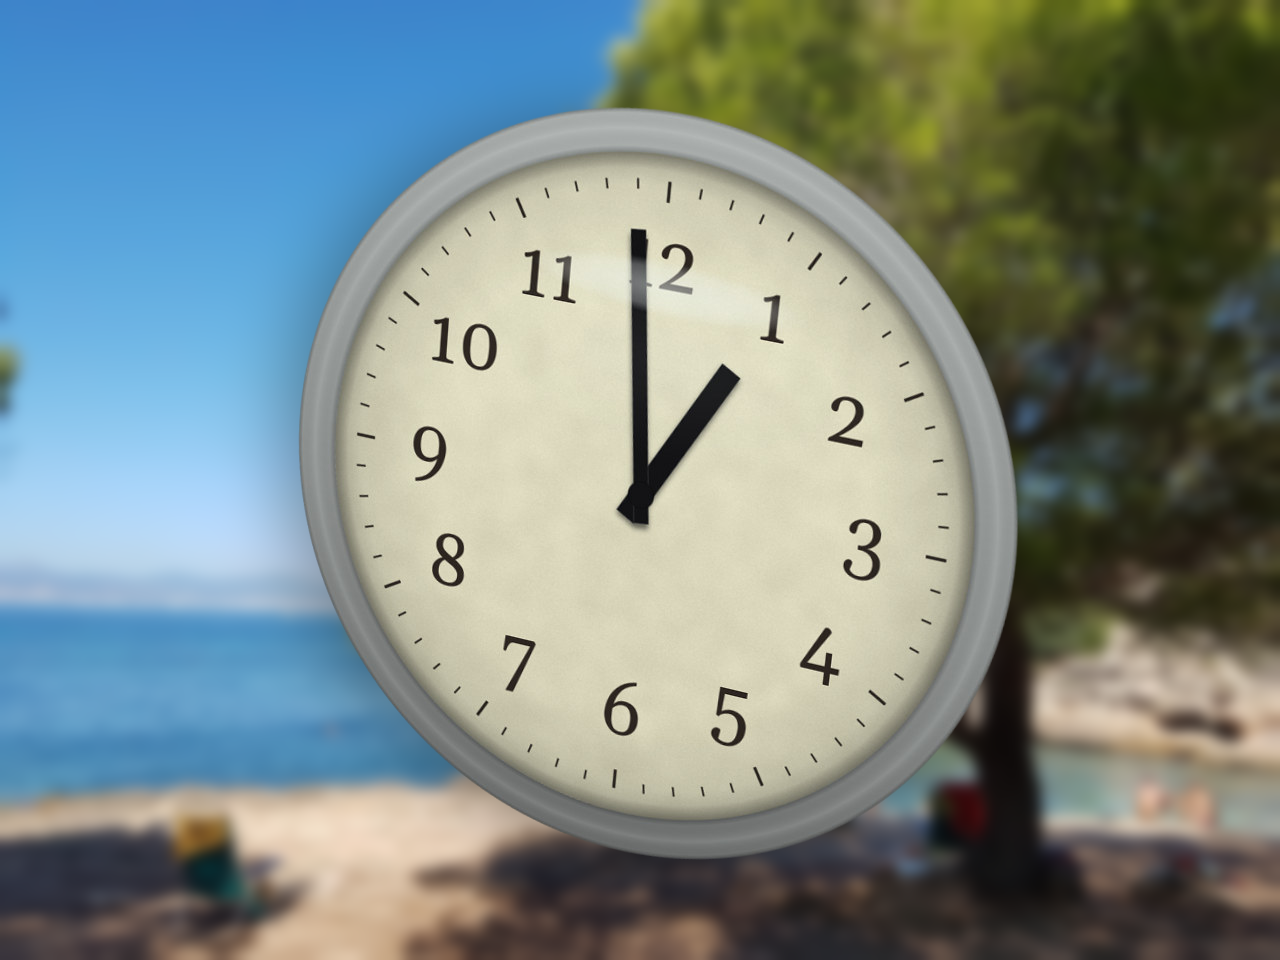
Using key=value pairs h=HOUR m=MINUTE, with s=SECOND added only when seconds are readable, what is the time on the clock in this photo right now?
h=12 m=59
